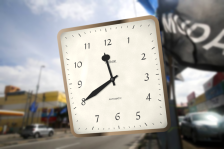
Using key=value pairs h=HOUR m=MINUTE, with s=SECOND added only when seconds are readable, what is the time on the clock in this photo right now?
h=11 m=40
